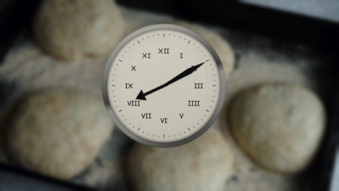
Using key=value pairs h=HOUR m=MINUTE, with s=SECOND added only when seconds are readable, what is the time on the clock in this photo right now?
h=8 m=10
